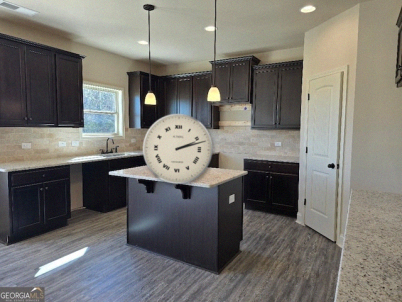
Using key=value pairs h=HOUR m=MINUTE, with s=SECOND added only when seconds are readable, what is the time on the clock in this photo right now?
h=2 m=12
